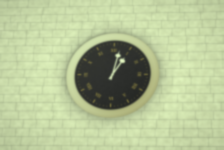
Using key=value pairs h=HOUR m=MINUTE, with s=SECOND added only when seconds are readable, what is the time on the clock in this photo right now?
h=1 m=2
